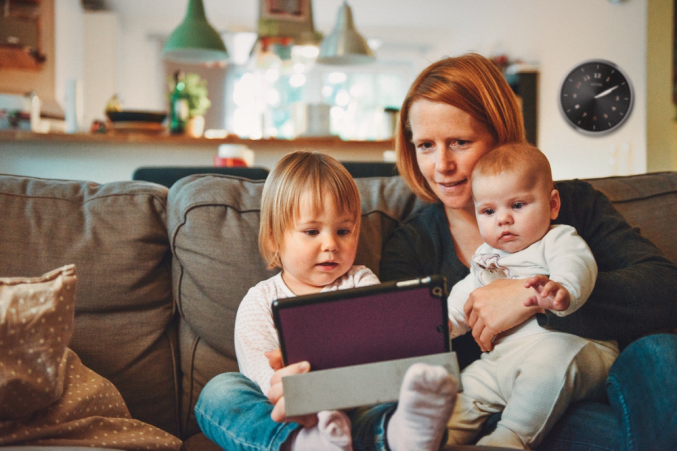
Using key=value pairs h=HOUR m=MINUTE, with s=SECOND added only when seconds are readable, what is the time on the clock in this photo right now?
h=2 m=10
